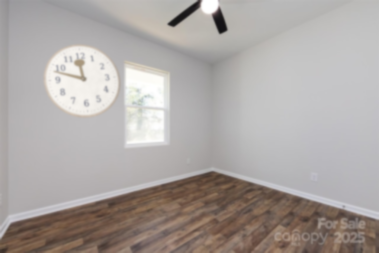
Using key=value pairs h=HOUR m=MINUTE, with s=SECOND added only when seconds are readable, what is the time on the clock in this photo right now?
h=11 m=48
